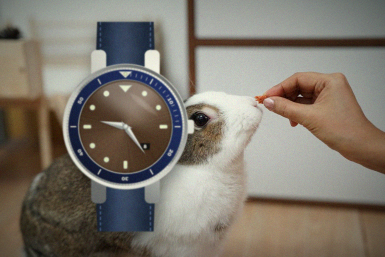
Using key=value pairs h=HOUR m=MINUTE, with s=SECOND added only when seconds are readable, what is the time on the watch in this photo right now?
h=9 m=24
